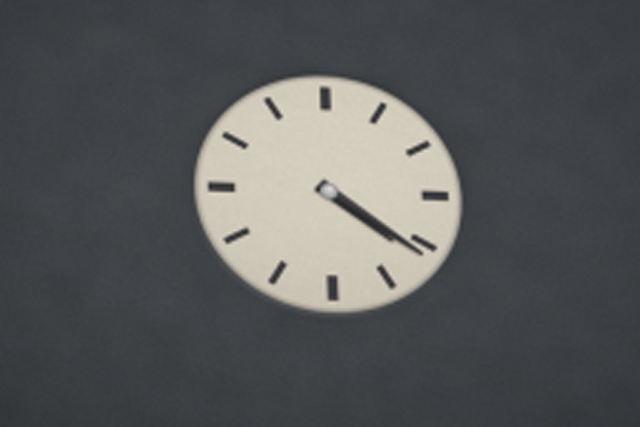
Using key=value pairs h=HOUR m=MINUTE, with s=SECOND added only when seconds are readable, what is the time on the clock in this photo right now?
h=4 m=21
